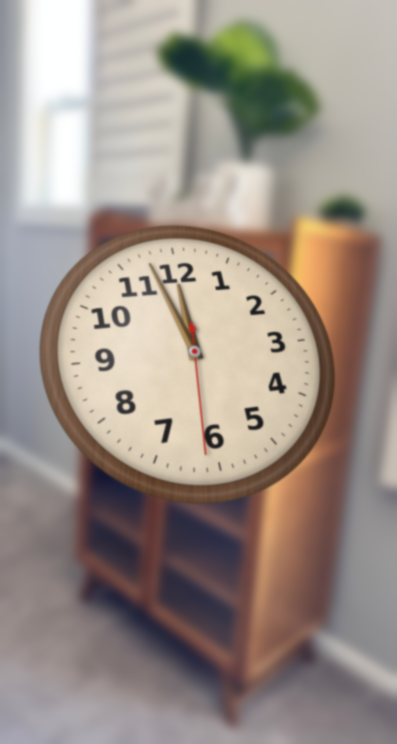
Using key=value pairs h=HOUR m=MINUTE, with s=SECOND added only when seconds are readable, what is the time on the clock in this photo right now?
h=11 m=57 s=31
